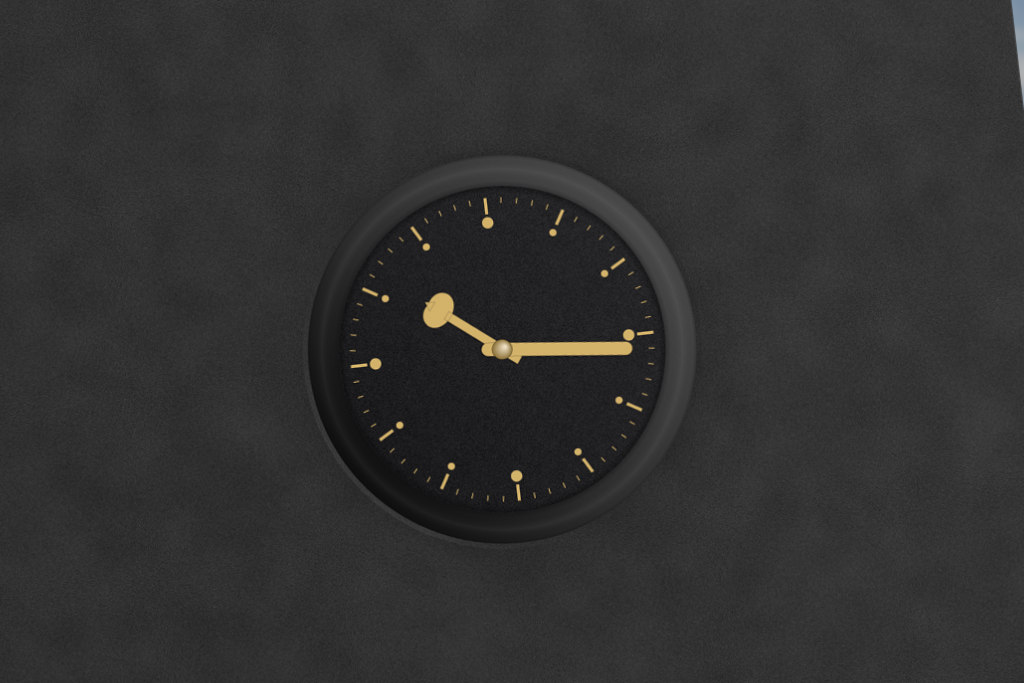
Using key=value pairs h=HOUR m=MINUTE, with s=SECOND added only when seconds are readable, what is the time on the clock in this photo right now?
h=10 m=16
